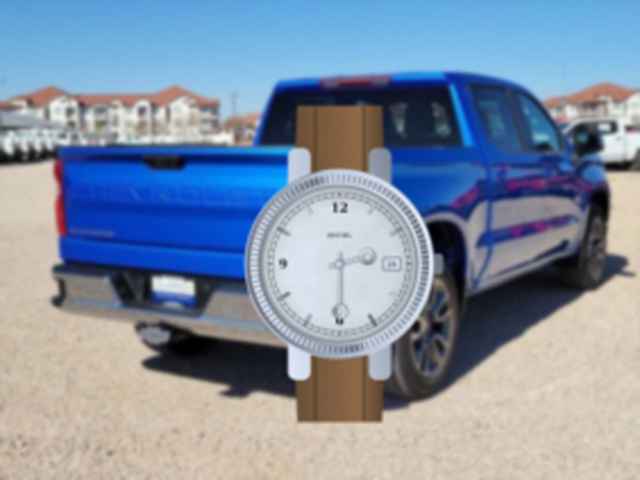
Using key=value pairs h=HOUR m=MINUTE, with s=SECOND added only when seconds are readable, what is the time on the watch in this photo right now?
h=2 m=30
